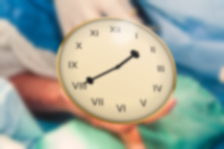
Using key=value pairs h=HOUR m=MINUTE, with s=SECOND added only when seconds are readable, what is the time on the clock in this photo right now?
h=1 m=40
